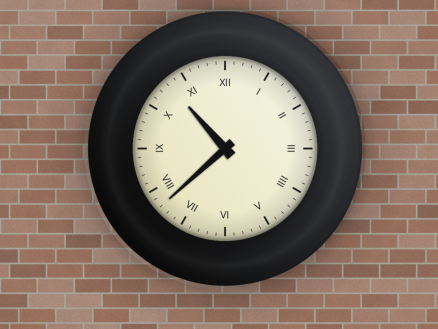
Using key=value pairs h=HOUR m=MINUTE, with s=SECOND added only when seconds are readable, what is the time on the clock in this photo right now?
h=10 m=38
